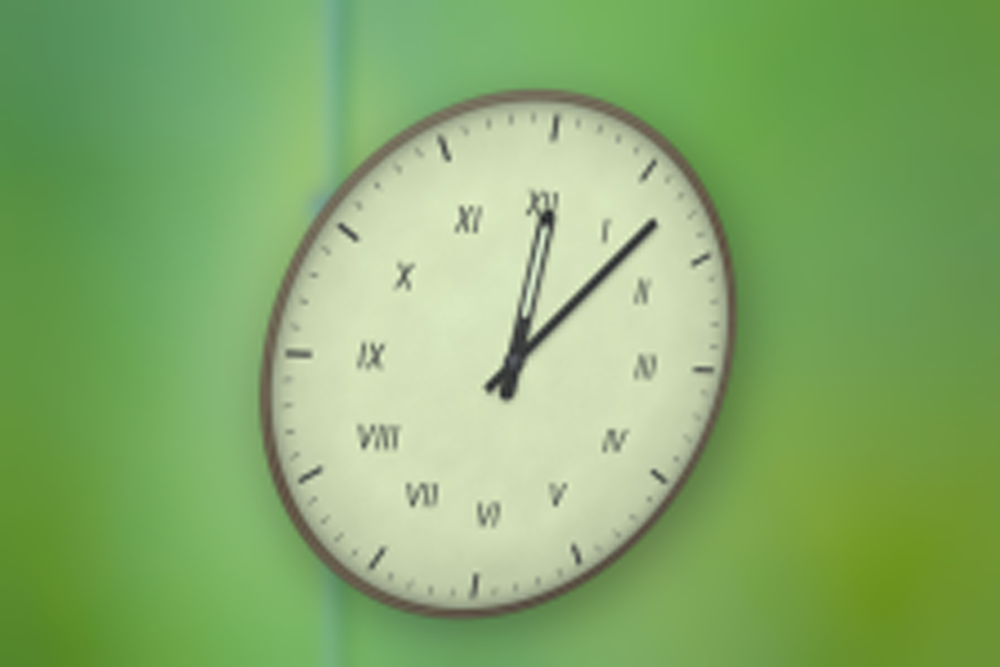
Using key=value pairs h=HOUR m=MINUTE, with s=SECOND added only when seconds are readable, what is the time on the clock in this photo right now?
h=12 m=7
